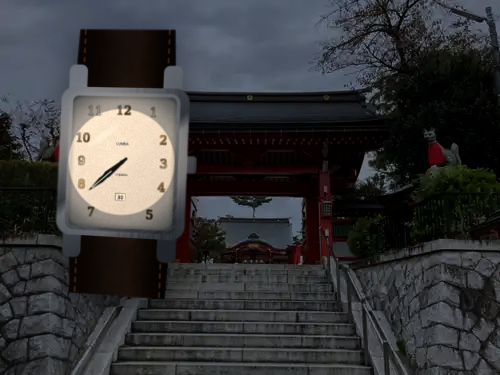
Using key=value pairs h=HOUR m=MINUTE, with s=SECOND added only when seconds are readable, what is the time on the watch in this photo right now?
h=7 m=38
